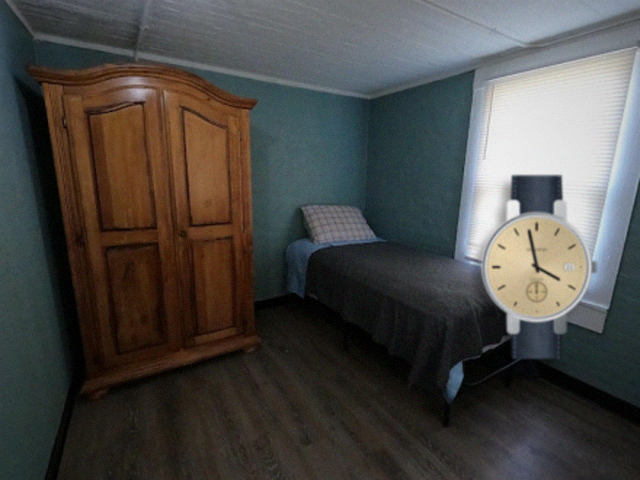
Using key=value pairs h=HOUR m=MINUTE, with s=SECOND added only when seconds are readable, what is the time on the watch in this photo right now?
h=3 m=58
